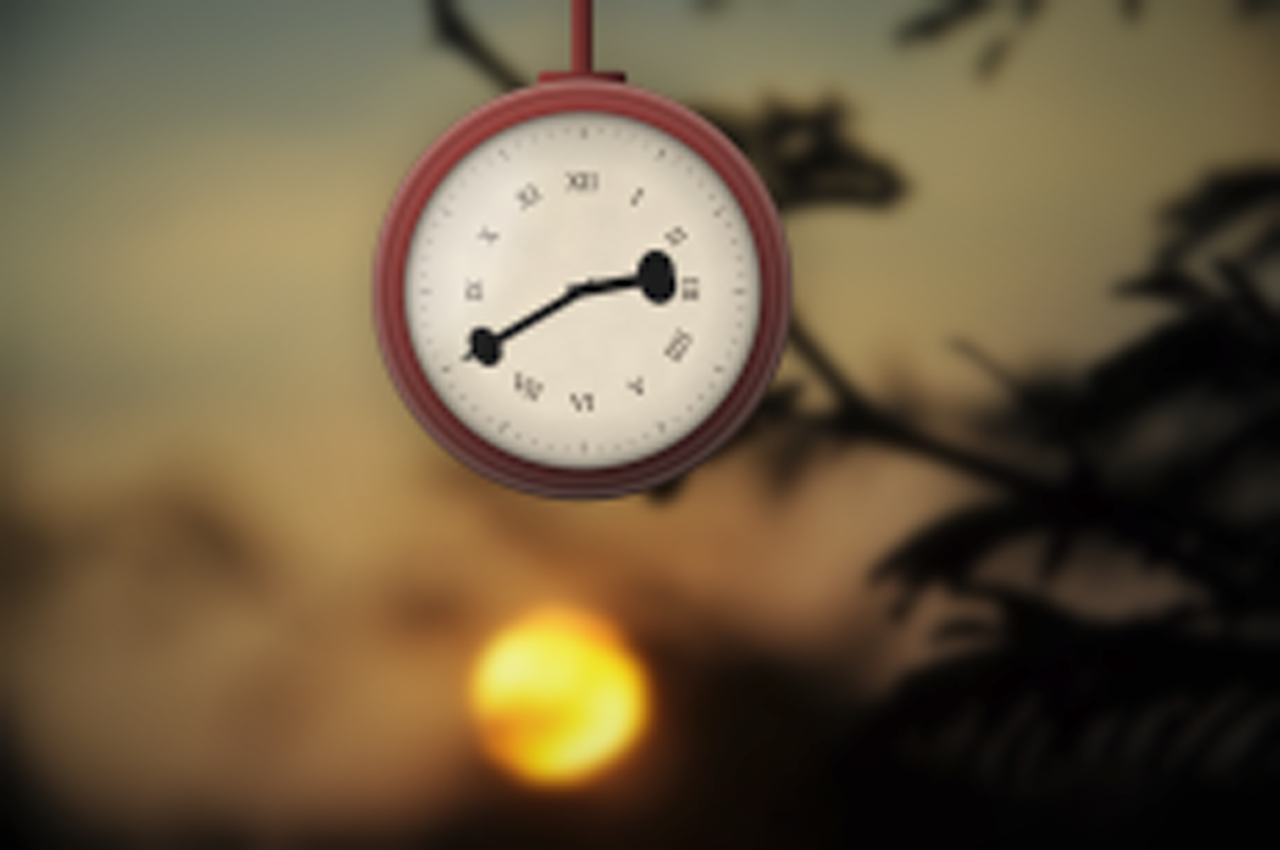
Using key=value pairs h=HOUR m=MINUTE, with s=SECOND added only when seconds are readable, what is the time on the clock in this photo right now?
h=2 m=40
